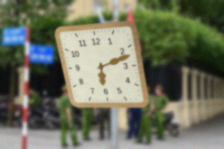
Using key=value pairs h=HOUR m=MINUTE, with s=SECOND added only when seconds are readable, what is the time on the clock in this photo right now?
h=6 m=12
